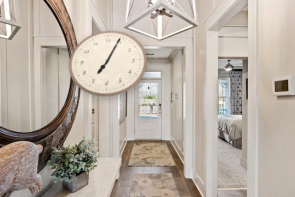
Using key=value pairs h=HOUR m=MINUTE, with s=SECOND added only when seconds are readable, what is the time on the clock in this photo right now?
h=7 m=4
